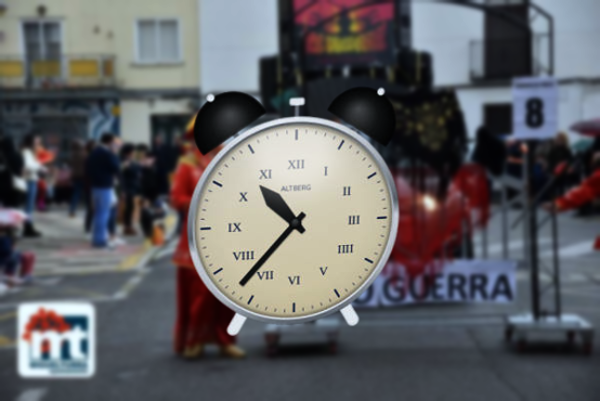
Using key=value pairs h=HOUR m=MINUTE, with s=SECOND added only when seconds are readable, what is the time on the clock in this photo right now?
h=10 m=37
